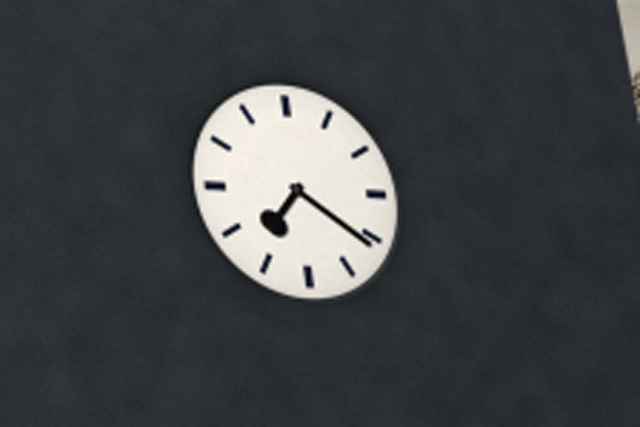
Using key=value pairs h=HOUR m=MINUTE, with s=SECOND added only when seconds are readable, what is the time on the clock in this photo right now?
h=7 m=21
